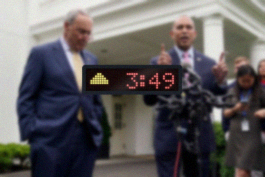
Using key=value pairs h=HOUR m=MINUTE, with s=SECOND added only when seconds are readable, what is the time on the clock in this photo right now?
h=3 m=49
